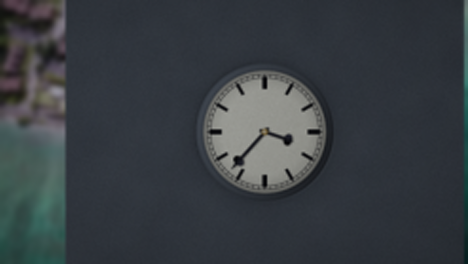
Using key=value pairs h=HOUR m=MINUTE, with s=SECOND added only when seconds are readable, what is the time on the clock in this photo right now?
h=3 m=37
